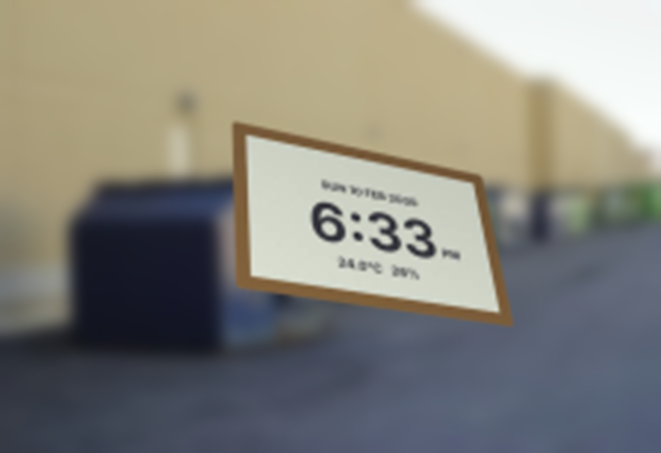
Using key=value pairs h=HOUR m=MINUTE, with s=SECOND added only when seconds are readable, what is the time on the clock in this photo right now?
h=6 m=33
